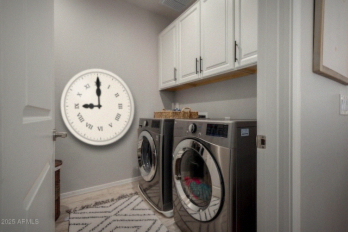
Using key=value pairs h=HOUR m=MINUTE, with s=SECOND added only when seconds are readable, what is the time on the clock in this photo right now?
h=9 m=0
